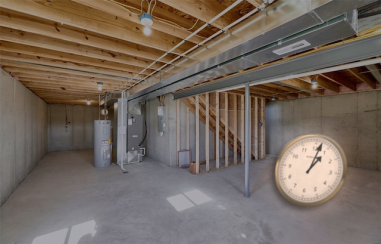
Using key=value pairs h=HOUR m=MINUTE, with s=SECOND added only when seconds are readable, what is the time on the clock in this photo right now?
h=1 m=2
